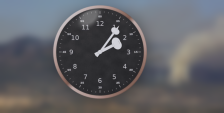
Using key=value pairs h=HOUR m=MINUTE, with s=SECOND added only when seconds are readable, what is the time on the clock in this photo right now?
h=2 m=6
